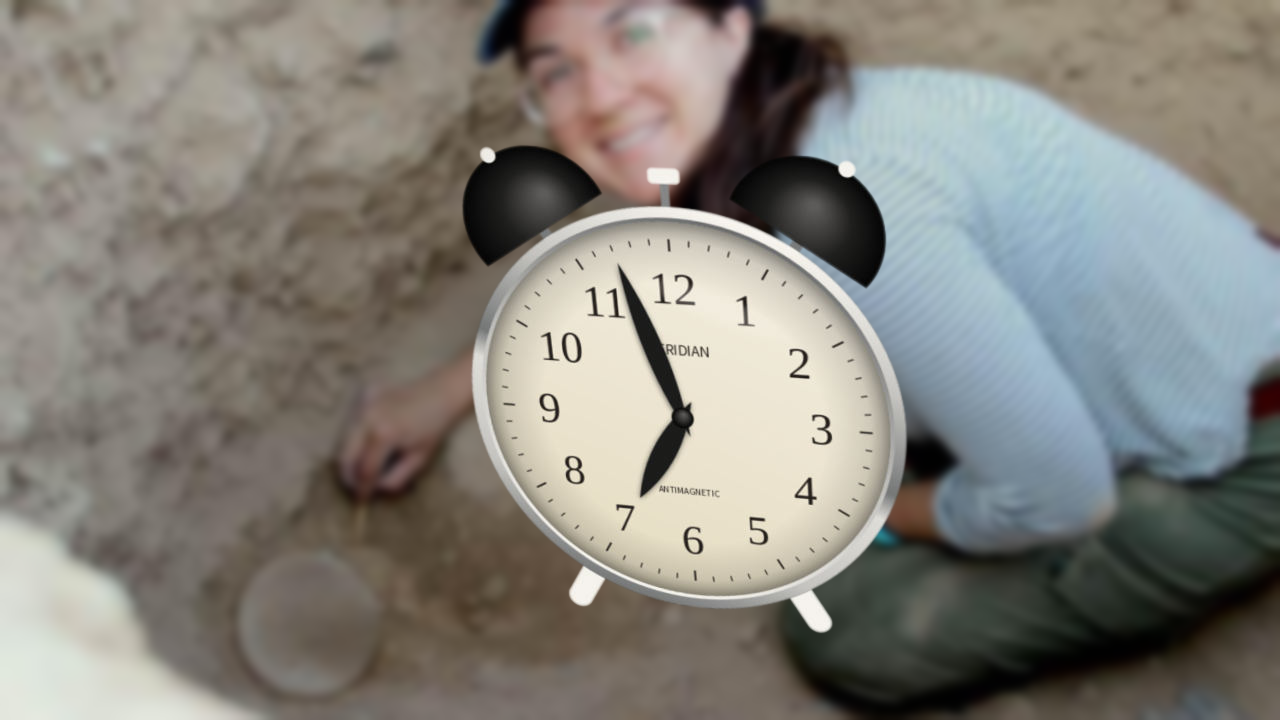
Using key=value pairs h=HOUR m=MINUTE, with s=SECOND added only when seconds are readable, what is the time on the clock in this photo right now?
h=6 m=57
